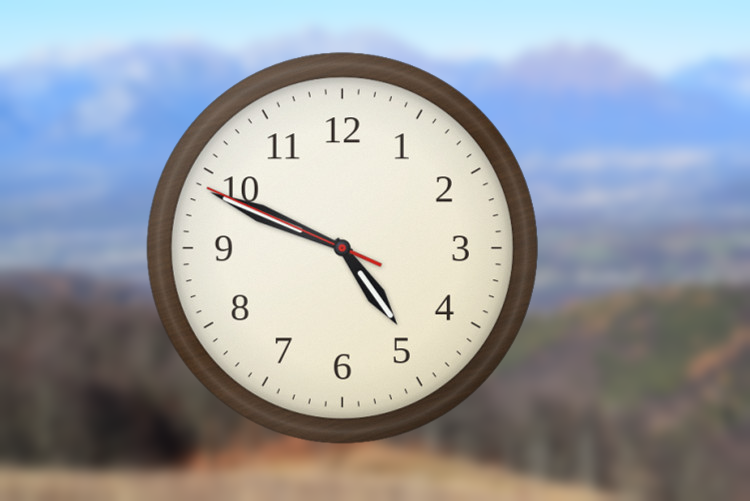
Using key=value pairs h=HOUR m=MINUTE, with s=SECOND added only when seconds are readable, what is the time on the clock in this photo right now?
h=4 m=48 s=49
